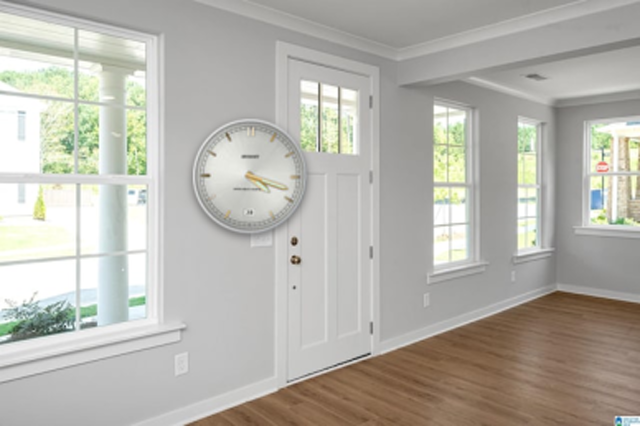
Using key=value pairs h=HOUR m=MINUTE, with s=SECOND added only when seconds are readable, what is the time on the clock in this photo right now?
h=4 m=18
